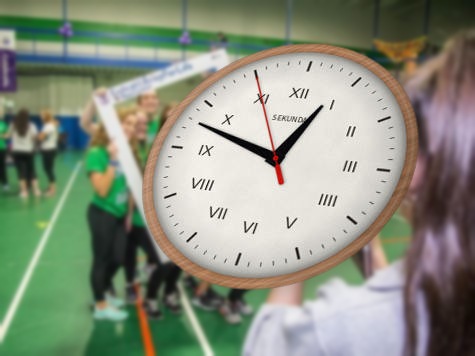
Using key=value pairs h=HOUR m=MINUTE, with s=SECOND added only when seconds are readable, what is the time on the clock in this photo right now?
h=12 m=47 s=55
